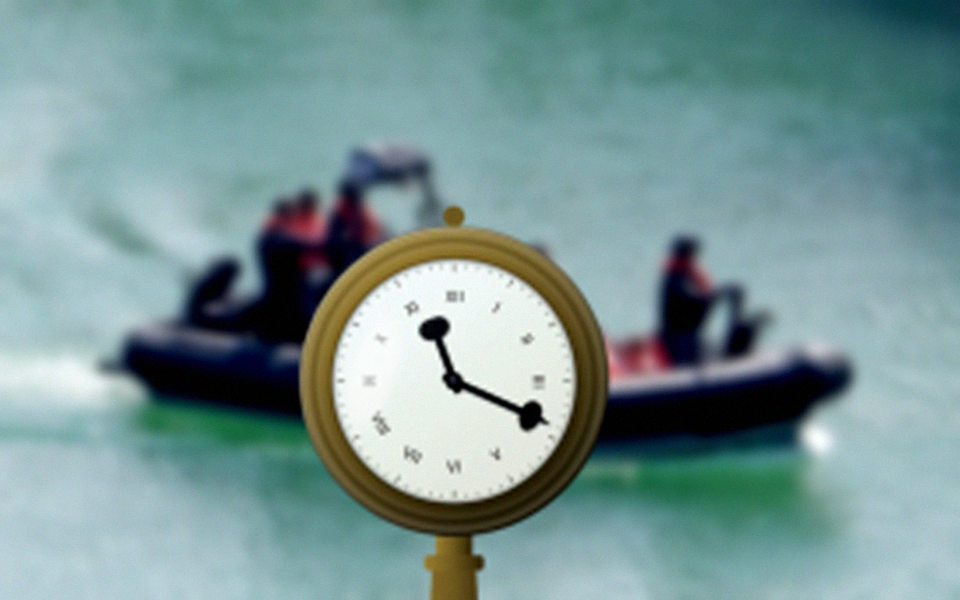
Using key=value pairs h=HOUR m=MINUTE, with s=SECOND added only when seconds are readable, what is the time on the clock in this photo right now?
h=11 m=19
